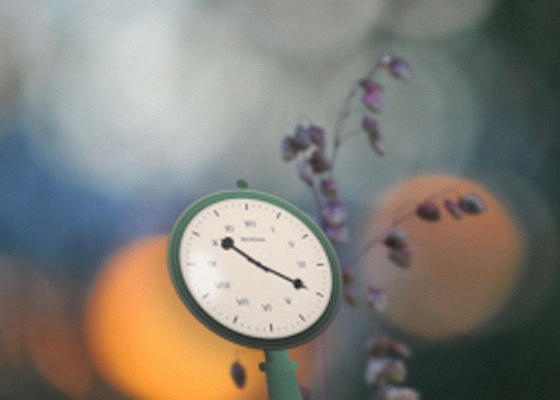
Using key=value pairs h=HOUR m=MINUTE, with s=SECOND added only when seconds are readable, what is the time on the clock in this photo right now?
h=10 m=20
